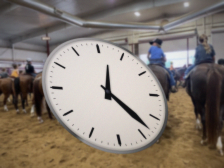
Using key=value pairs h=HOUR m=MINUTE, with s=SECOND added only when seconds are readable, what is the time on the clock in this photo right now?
h=12 m=23
